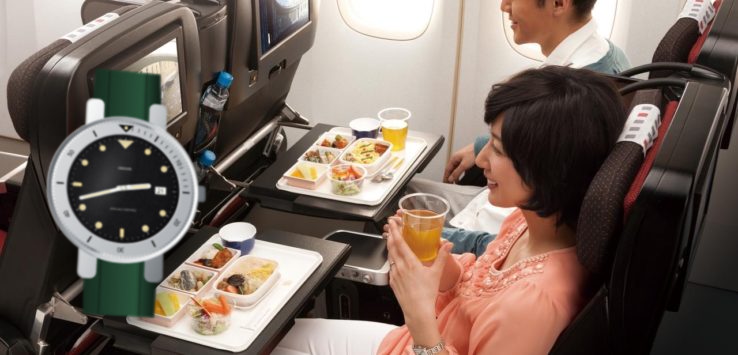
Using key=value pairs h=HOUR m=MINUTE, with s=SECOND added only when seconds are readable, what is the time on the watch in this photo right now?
h=2 m=42
